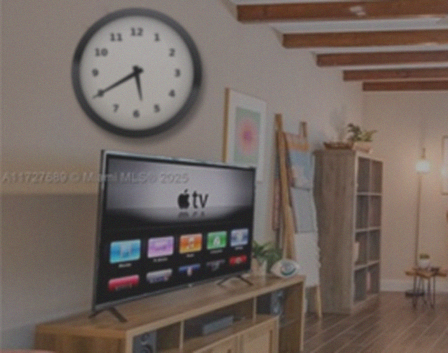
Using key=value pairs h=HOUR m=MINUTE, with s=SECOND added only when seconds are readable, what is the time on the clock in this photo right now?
h=5 m=40
